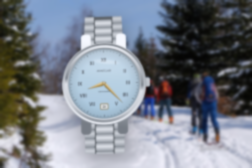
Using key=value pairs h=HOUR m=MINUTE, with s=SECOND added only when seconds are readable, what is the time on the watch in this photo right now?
h=8 m=23
